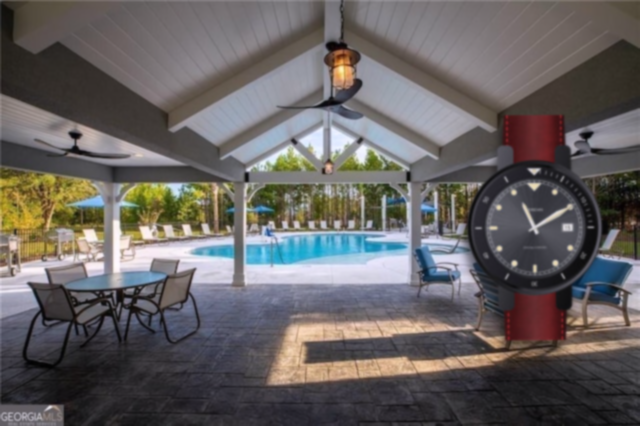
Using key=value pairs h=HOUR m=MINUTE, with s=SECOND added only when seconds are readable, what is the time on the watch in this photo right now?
h=11 m=10
